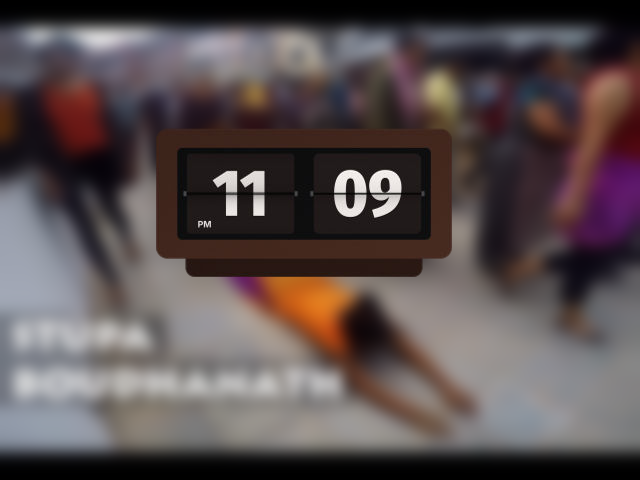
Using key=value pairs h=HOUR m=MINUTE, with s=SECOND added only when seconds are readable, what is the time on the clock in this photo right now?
h=11 m=9
